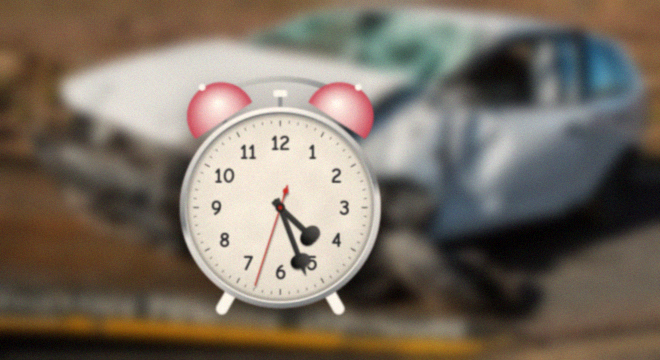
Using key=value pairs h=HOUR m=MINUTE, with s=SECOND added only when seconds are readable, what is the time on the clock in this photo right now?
h=4 m=26 s=33
